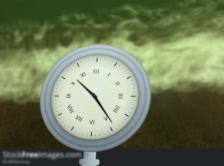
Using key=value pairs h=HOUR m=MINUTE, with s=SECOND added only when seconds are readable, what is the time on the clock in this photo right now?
h=10 m=24
